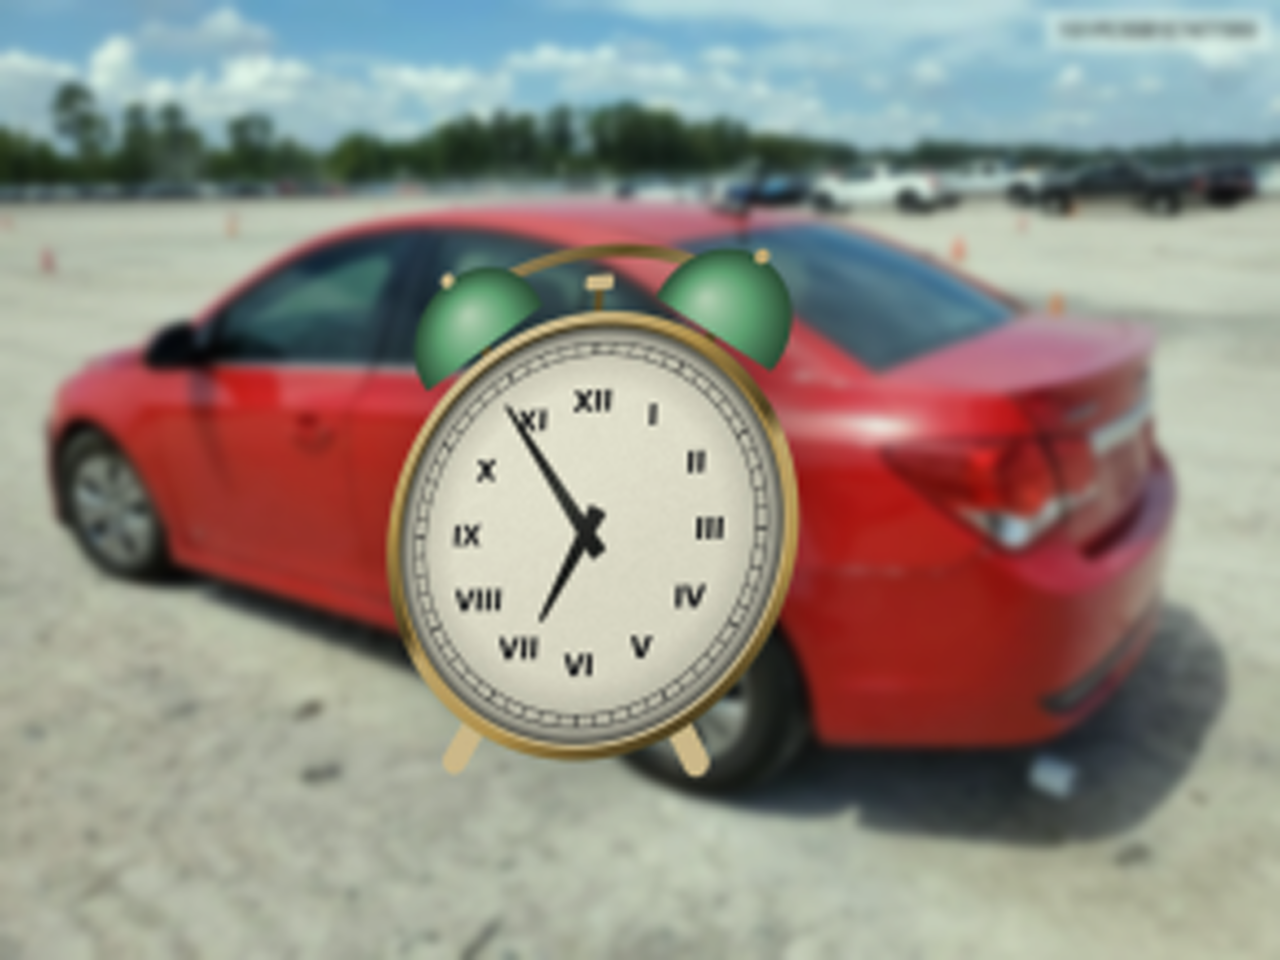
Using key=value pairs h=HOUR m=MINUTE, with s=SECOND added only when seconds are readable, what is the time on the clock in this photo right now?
h=6 m=54
